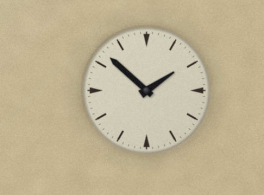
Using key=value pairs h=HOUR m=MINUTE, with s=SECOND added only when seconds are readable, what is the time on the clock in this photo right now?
h=1 m=52
